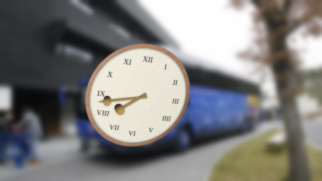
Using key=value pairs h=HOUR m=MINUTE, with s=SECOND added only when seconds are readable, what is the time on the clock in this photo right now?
h=7 m=43
